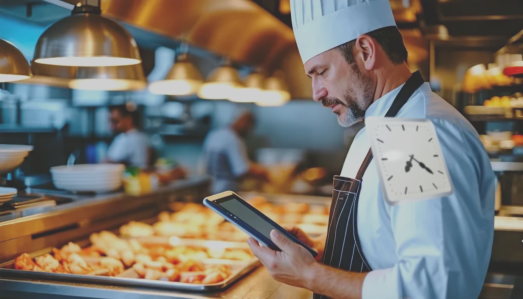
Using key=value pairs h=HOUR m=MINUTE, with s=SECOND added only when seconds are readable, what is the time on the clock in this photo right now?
h=7 m=22
